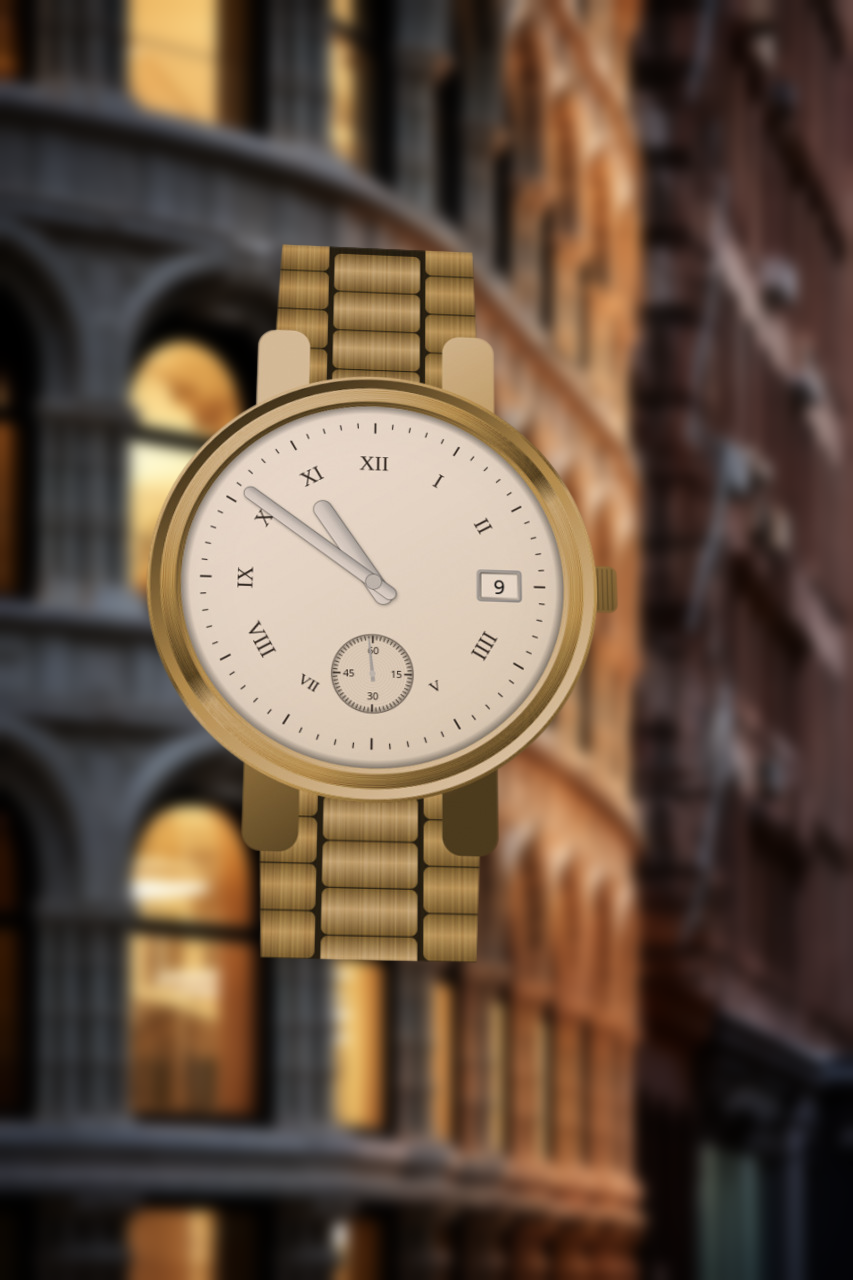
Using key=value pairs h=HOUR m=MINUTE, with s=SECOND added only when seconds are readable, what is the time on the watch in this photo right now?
h=10 m=50 s=59
